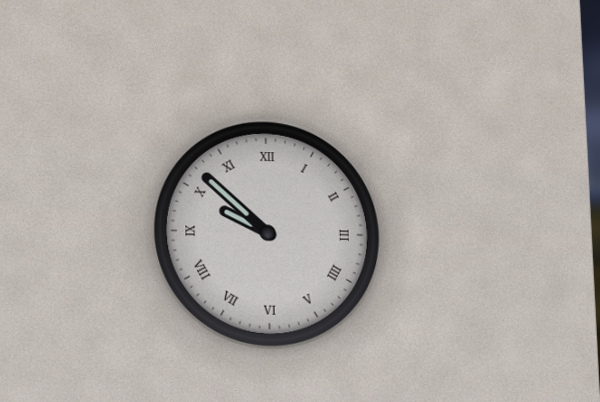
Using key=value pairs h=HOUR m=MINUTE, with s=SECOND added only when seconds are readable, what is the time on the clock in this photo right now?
h=9 m=52
